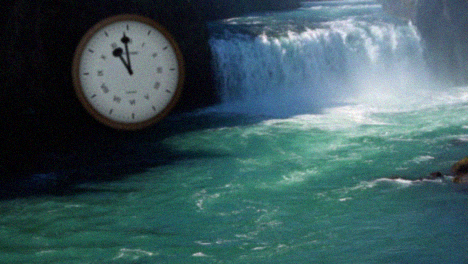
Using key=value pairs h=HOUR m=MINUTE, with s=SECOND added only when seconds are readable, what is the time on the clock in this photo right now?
h=10 m=59
